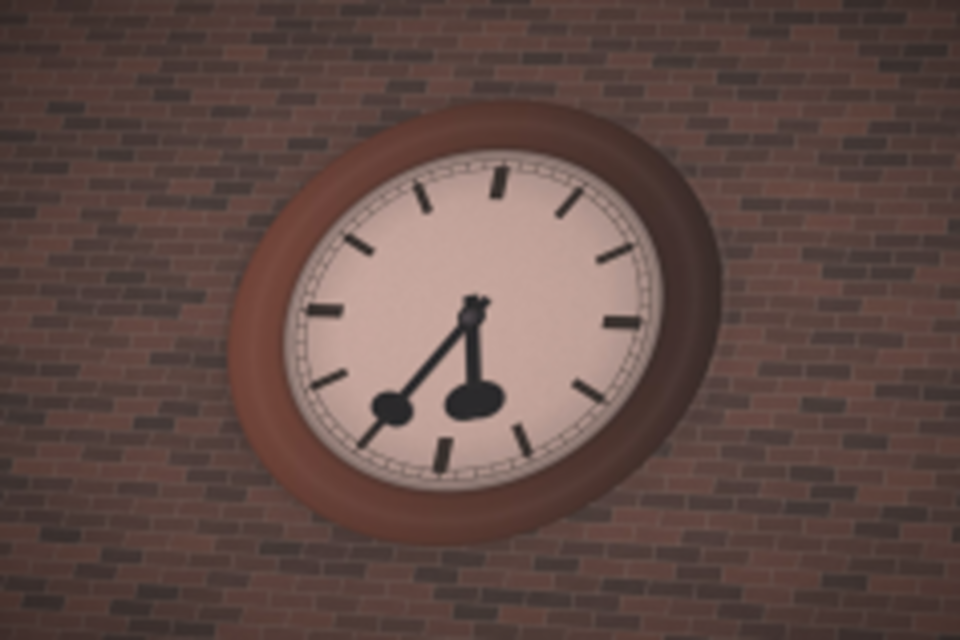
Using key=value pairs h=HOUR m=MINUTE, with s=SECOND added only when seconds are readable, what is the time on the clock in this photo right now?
h=5 m=35
